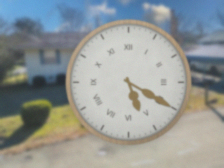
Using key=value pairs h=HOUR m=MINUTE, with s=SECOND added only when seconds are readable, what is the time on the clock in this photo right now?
h=5 m=20
